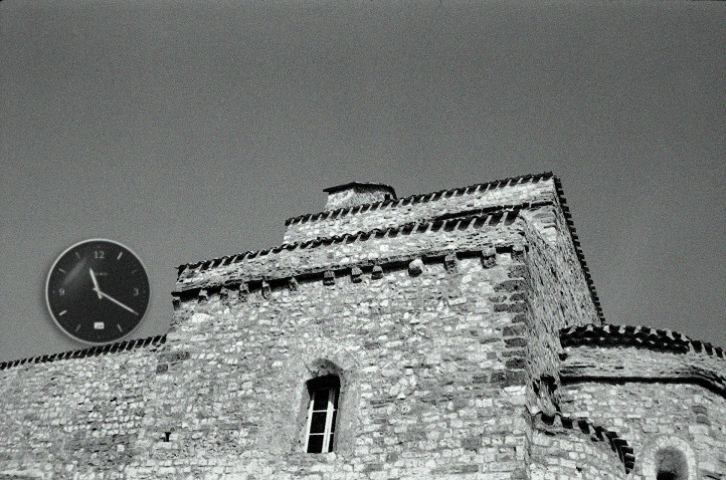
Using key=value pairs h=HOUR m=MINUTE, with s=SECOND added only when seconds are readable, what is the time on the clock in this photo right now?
h=11 m=20
